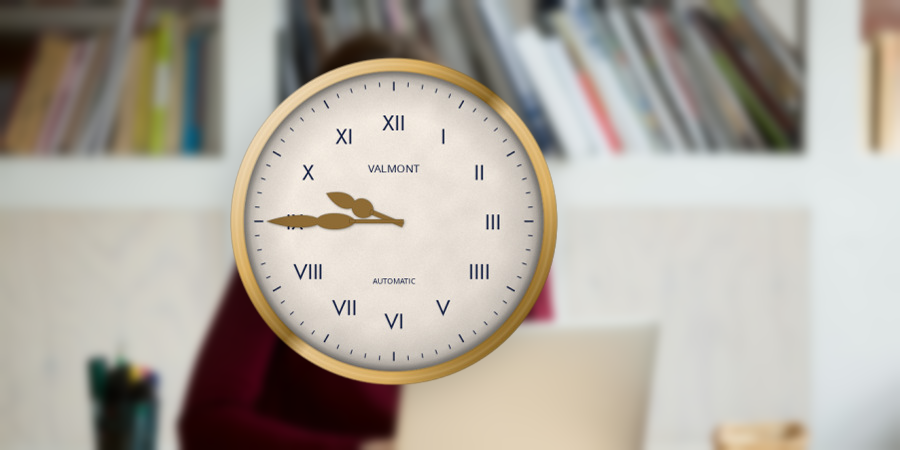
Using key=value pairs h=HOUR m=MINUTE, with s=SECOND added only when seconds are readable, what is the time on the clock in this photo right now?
h=9 m=45
